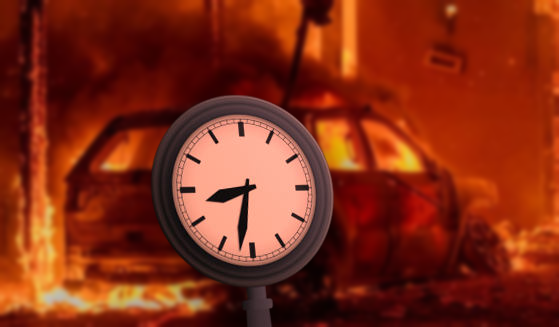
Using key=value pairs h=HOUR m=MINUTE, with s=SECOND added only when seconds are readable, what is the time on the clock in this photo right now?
h=8 m=32
